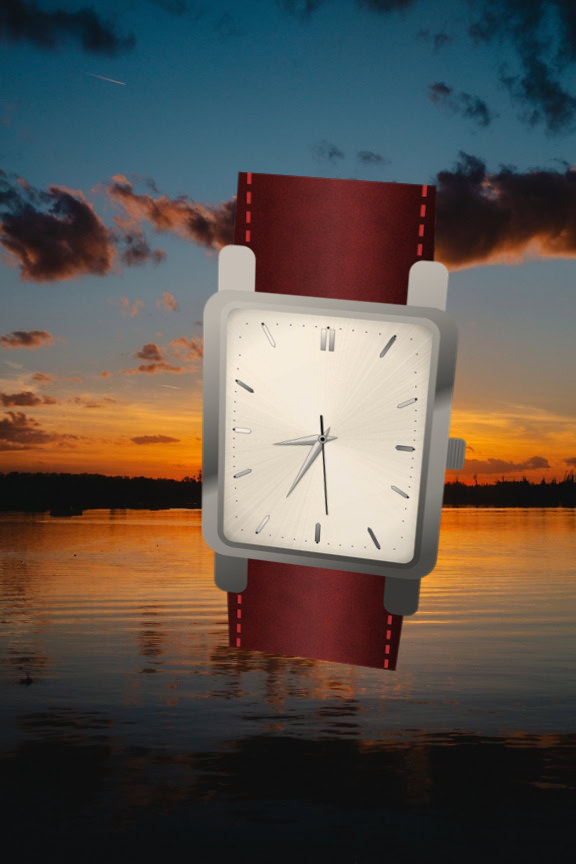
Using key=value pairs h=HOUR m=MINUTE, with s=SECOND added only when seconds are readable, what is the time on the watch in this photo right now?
h=8 m=34 s=29
